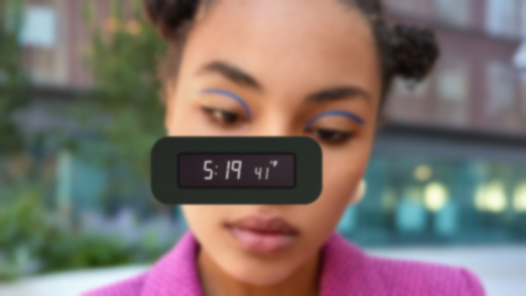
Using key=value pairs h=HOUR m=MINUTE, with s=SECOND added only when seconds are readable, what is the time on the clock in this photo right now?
h=5 m=19
